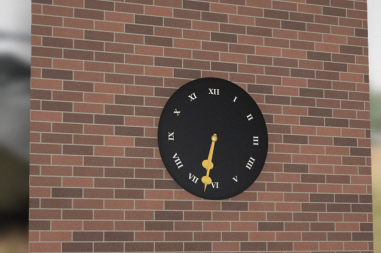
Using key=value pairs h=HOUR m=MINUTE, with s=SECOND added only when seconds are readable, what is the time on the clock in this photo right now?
h=6 m=32
